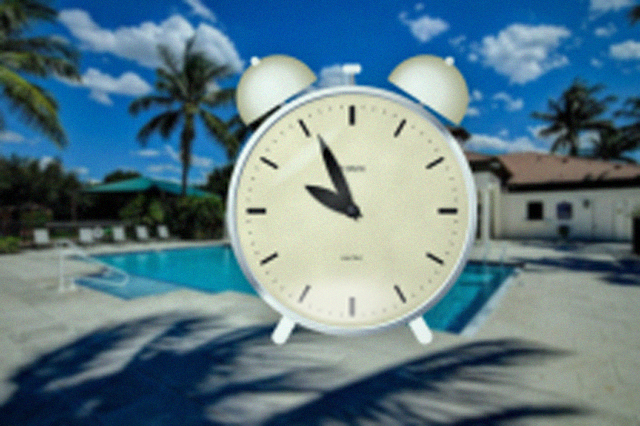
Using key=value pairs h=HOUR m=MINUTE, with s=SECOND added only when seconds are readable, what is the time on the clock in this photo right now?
h=9 m=56
